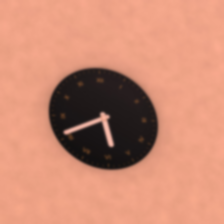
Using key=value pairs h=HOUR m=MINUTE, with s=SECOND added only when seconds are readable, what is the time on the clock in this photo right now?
h=5 m=41
